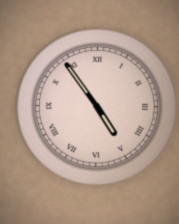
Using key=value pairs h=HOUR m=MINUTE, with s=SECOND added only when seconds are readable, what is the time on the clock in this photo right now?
h=4 m=54
